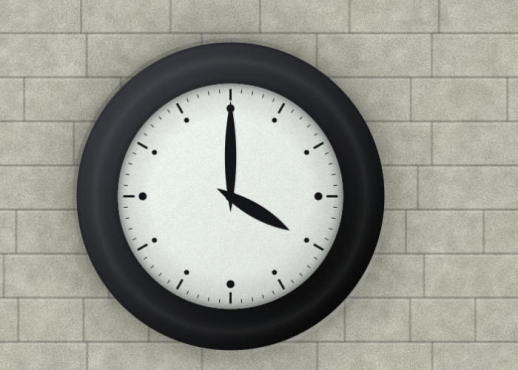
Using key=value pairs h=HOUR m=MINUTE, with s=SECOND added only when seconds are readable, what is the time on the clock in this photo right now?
h=4 m=0
